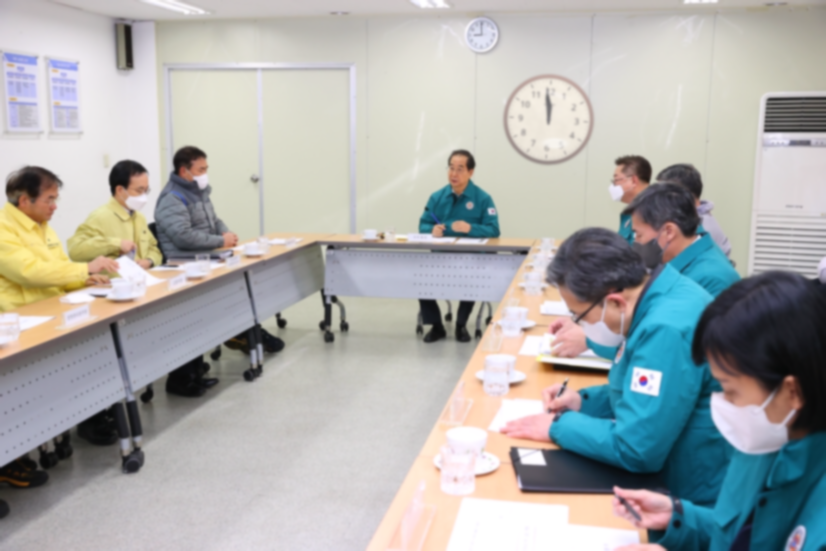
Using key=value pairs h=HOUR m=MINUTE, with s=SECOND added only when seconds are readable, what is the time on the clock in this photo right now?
h=11 m=59
